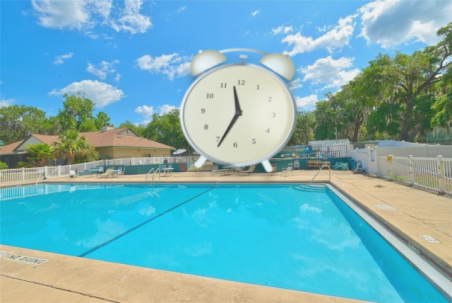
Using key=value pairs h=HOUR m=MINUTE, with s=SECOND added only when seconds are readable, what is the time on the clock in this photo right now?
h=11 m=34
